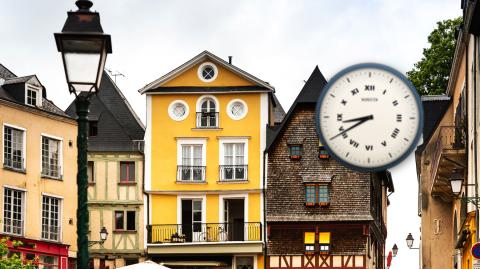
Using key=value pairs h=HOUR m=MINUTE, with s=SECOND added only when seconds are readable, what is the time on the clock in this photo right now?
h=8 m=40
